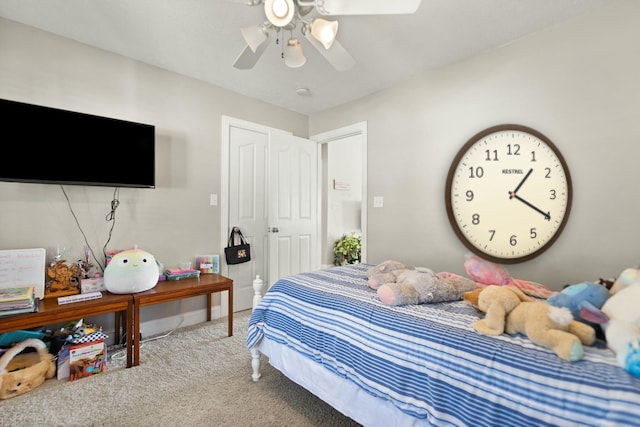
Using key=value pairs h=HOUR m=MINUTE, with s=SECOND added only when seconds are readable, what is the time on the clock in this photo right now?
h=1 m=20
